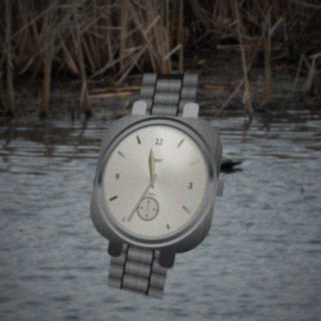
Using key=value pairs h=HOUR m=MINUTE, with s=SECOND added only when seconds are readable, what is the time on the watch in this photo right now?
h=11 m=34
